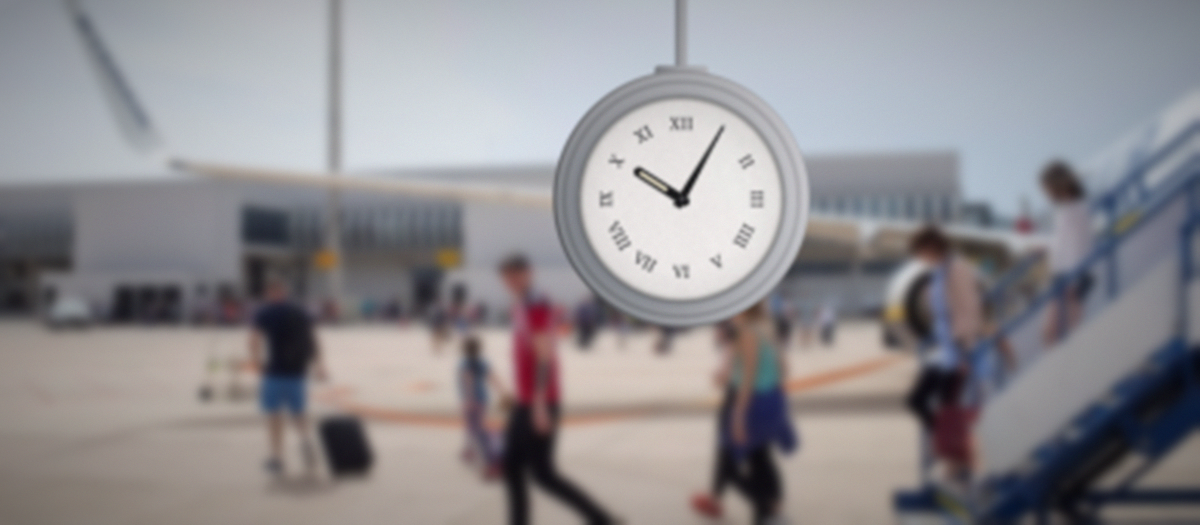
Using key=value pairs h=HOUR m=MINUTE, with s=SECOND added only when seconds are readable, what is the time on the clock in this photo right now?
h=10 m=5
